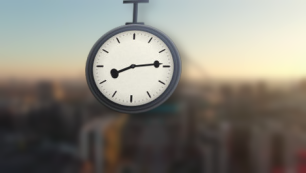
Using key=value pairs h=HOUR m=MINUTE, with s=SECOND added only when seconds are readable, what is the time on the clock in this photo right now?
h=8 m=14
